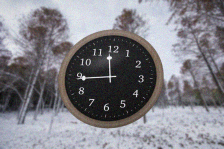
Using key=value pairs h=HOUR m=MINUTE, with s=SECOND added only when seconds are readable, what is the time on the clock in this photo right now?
h=11 m=44
